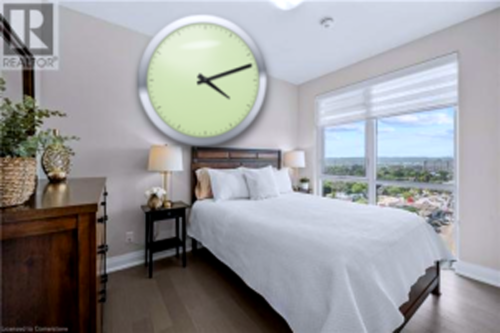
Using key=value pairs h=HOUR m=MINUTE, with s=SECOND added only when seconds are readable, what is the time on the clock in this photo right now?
h=4 m=12
